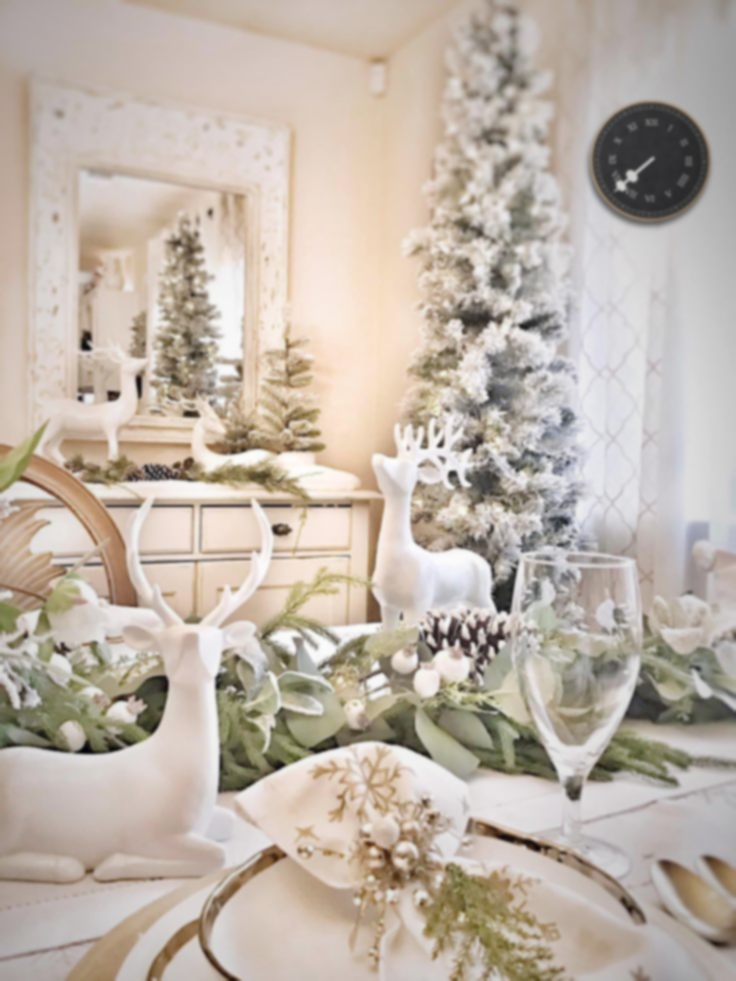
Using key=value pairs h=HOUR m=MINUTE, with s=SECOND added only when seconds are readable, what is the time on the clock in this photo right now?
h=7 m=38
